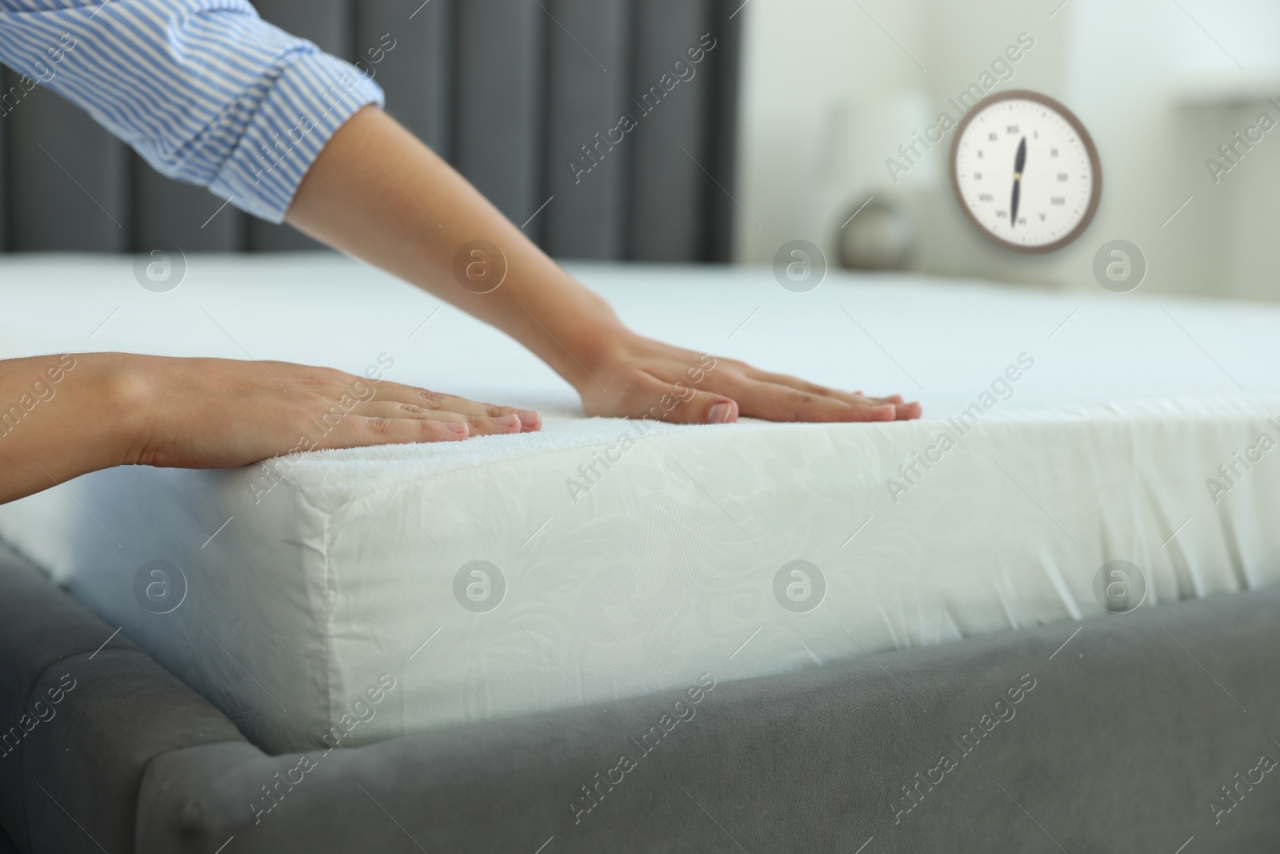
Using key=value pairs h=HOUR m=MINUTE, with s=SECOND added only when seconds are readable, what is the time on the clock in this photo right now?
h=12 m=32
